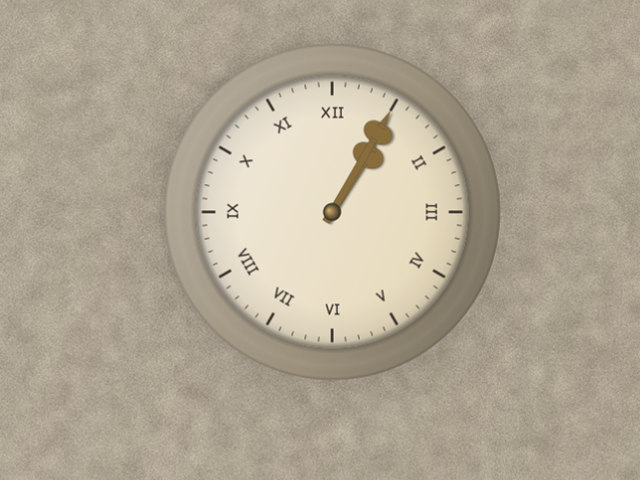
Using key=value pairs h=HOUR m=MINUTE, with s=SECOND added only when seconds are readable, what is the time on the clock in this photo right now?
h=1 m=5
